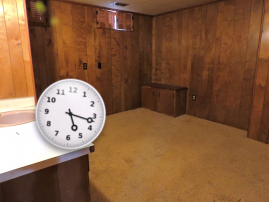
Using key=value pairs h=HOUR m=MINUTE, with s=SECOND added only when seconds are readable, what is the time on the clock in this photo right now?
h=5 m=17
